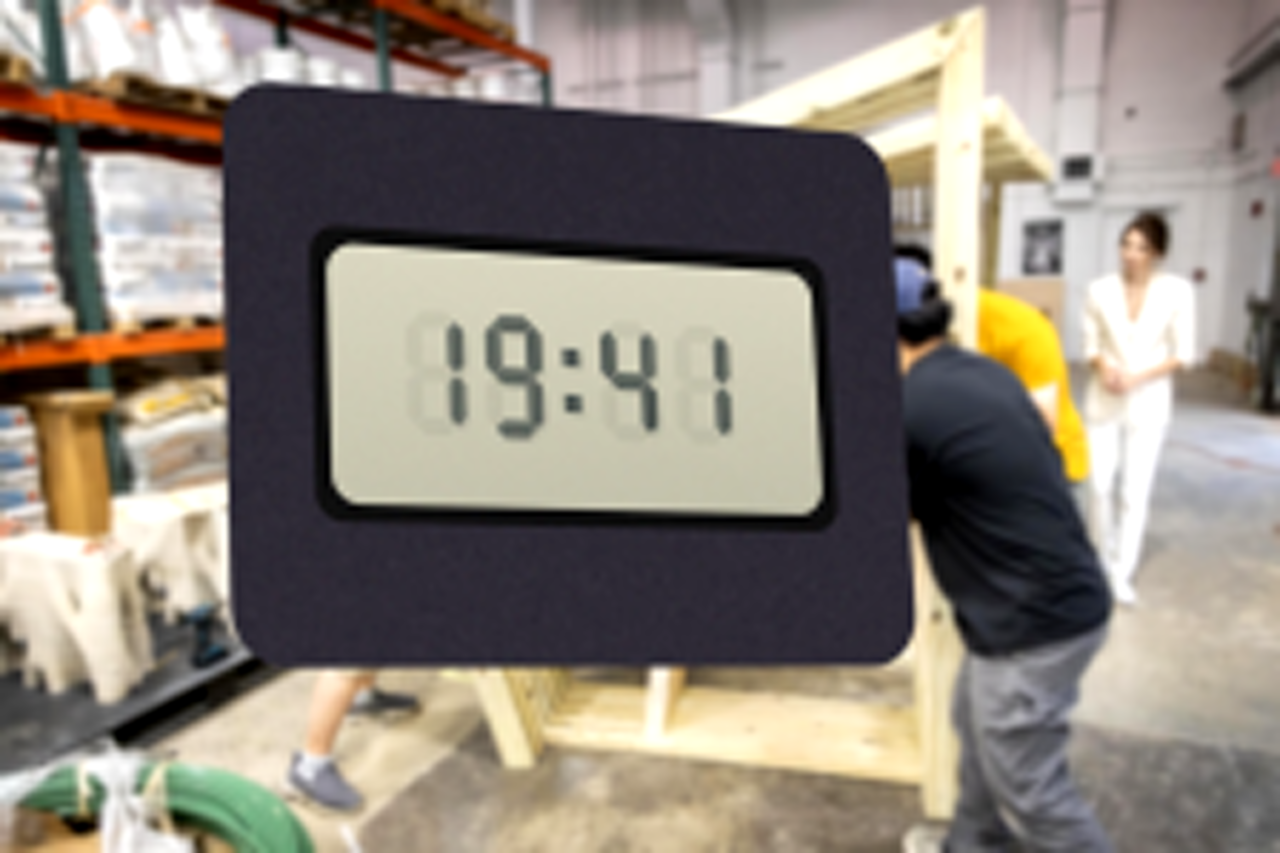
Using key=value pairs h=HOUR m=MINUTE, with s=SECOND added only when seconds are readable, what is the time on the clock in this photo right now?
h=19 m=41
